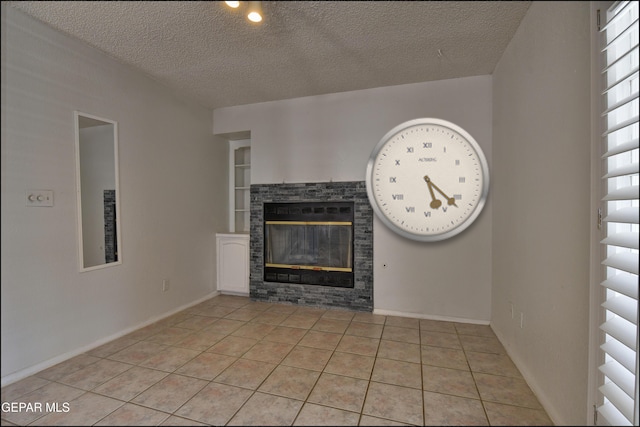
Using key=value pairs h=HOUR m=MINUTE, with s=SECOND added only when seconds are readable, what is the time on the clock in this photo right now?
h=5 m=22
